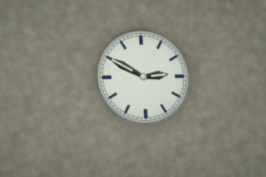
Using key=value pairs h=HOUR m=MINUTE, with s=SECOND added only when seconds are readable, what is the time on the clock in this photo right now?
h=2 m=50
